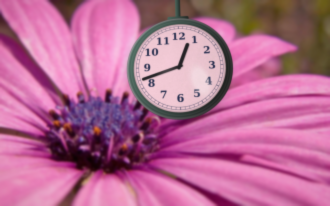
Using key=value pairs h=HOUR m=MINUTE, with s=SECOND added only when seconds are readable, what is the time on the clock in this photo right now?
h=12 m=42
